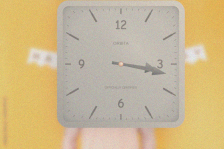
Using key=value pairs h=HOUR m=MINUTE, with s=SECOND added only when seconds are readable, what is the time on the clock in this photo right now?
h=3 m=17
